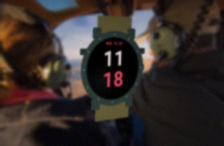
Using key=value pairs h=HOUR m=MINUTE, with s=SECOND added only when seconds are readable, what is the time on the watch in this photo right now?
h=11 m=18
